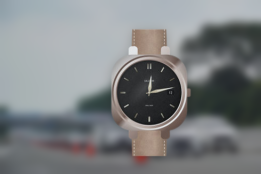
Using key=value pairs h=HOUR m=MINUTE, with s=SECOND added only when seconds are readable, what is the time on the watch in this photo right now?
h=12 m=13
